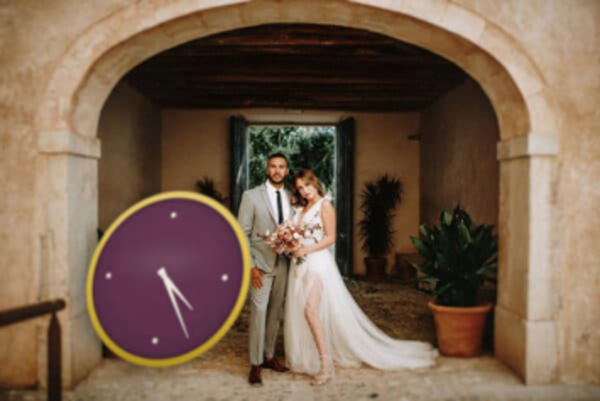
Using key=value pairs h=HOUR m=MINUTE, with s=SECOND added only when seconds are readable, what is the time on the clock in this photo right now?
h=4 m=25
